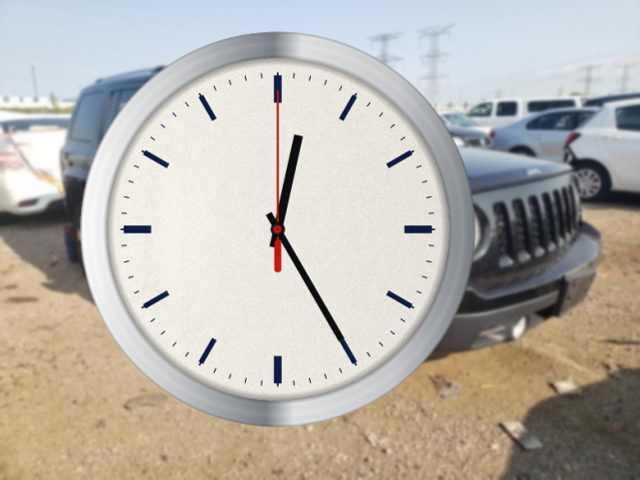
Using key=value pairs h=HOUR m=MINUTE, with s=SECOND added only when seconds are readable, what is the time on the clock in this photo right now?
h=12 m=25 s=0
